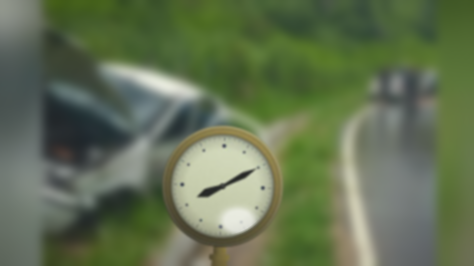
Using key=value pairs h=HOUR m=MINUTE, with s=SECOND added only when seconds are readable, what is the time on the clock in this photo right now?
h=8 m=10
